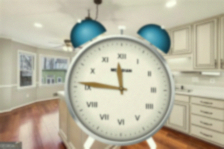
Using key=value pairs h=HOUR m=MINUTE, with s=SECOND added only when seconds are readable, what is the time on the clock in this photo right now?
h=11 m=46
